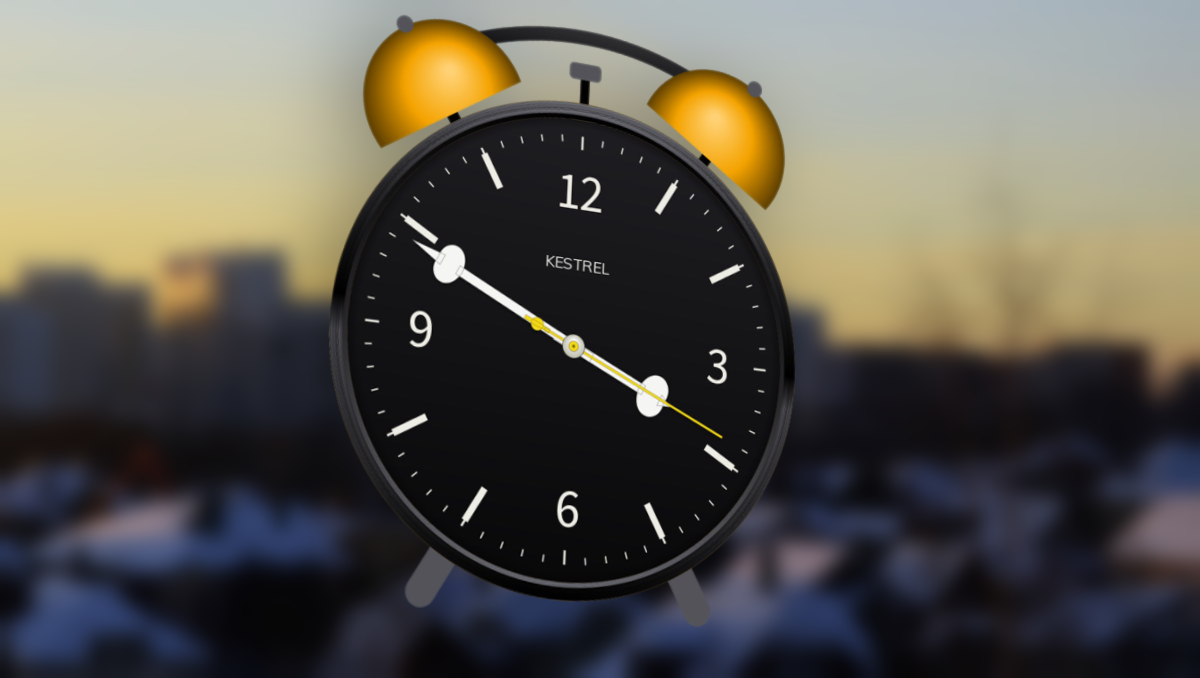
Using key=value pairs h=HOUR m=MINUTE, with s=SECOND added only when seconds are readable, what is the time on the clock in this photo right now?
h=3 m=49 s=19
